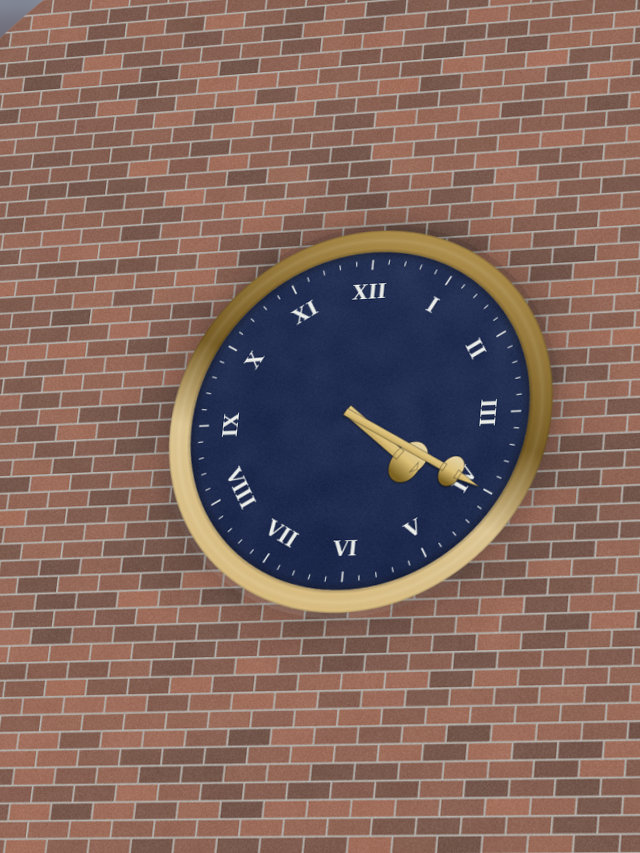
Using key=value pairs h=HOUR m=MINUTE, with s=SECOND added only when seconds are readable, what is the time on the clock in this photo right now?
h=4 m=20
